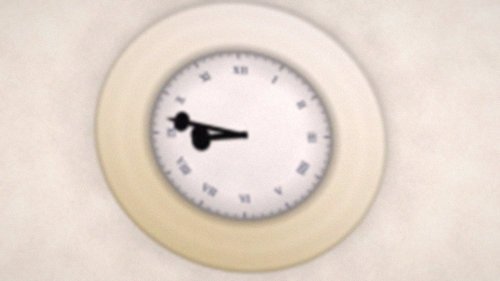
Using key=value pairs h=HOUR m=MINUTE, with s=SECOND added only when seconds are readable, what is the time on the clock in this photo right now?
h=8 m=47
